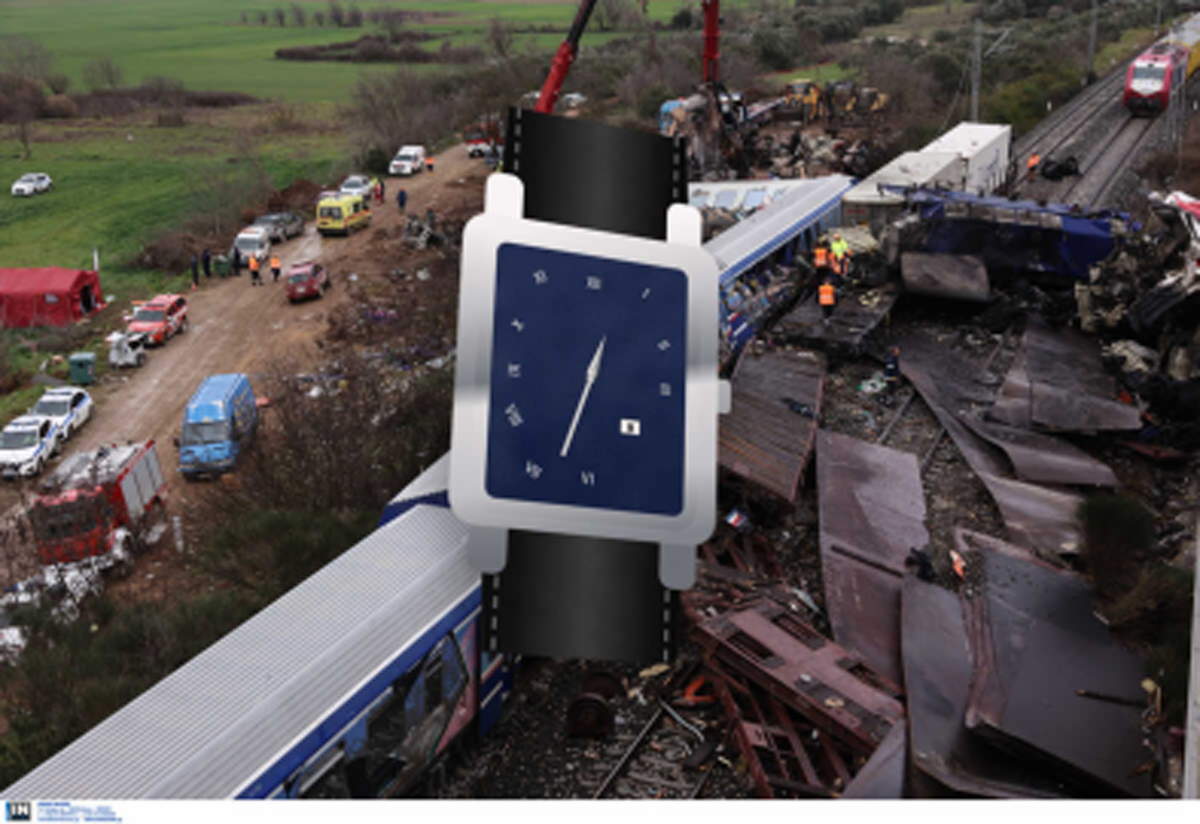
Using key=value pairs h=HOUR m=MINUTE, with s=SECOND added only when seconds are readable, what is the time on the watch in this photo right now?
h=12 m=33
